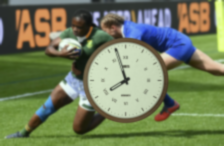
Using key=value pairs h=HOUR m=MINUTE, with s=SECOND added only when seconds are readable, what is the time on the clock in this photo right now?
h=7 m=57
